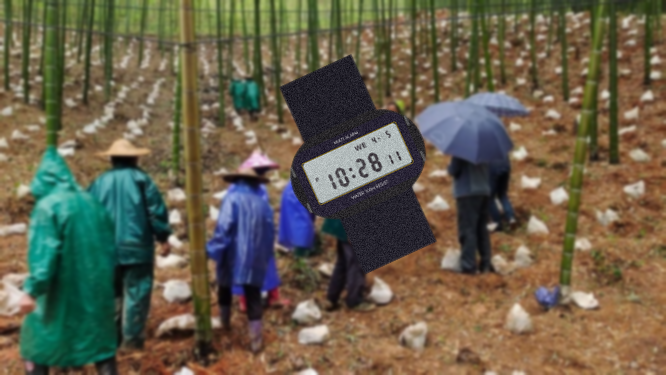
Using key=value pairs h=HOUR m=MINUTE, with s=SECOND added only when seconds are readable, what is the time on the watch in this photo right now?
h=10 m=28 s=11
